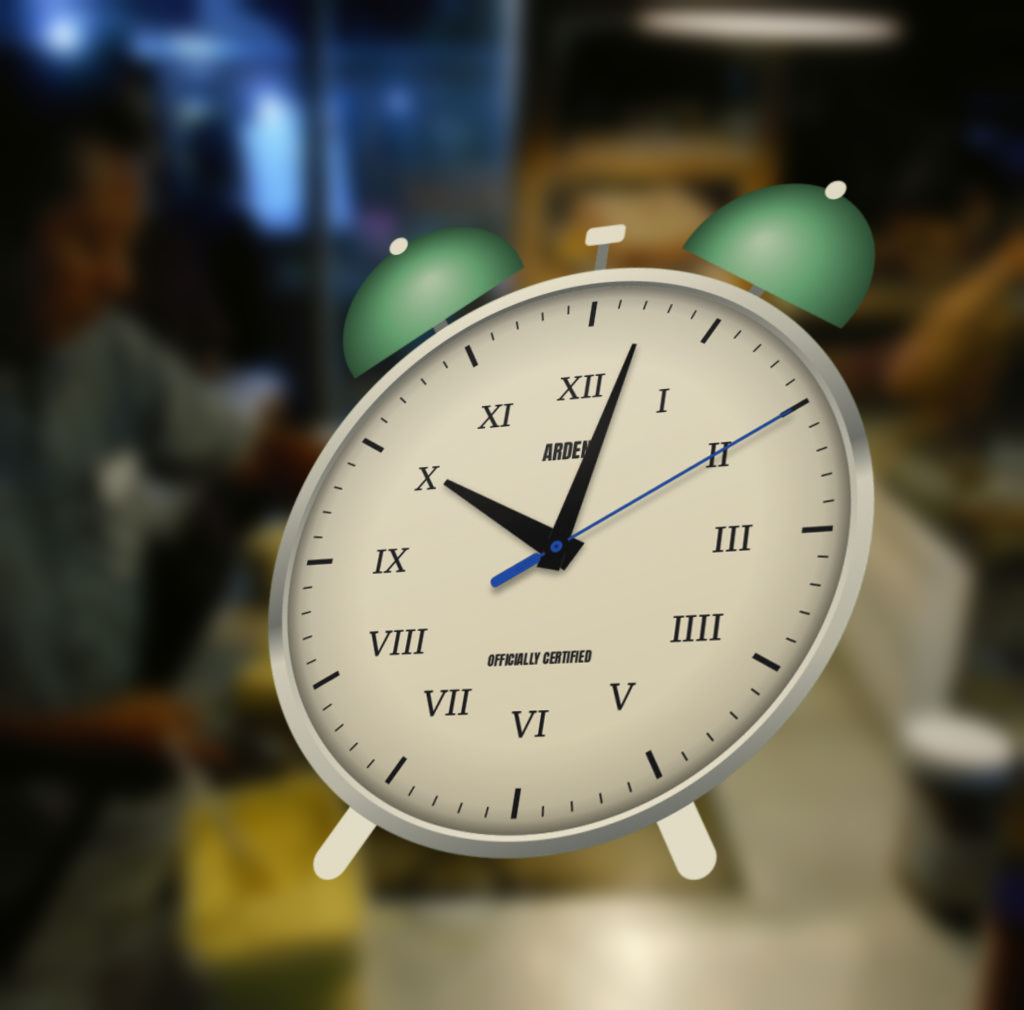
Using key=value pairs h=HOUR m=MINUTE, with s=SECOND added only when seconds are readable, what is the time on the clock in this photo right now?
h=10 m=2 s=10
